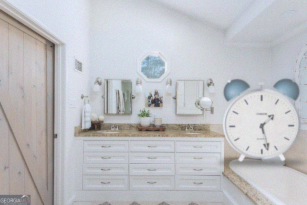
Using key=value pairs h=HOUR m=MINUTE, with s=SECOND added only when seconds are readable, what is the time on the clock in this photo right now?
h=1 m=28
